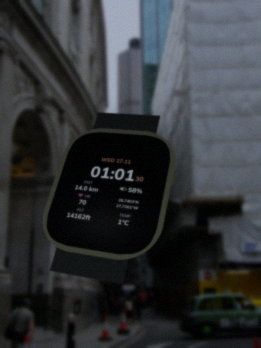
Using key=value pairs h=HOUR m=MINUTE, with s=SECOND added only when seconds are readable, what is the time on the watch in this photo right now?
h=1 m=1
